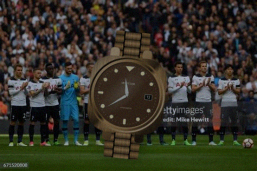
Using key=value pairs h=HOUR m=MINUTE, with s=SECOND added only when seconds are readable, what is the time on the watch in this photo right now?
h=11 m=39
